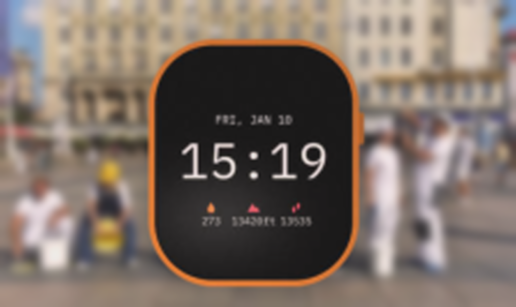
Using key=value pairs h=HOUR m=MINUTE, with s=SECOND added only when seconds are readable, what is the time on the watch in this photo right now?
h=15 m=19
